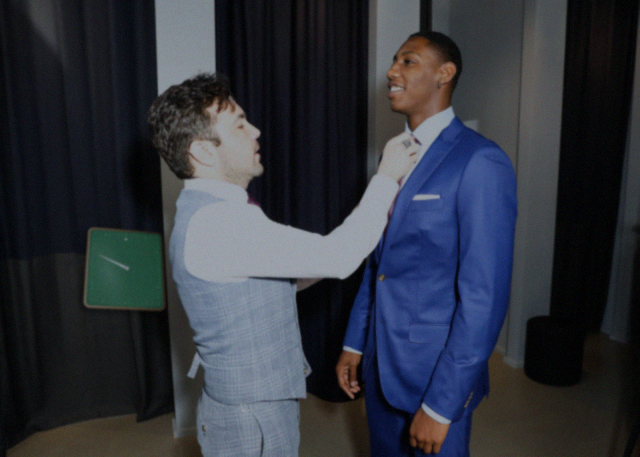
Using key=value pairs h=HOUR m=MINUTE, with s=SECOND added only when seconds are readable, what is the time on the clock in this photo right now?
h=9 m=49
